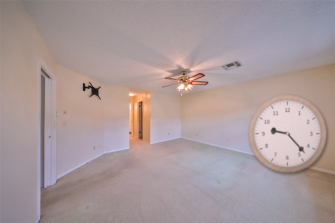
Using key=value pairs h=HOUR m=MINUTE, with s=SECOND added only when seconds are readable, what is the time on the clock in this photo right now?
h=9 m=23
